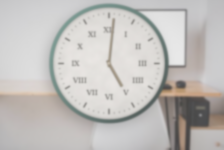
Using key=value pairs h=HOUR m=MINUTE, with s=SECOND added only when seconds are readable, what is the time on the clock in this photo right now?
h=5 m=1
